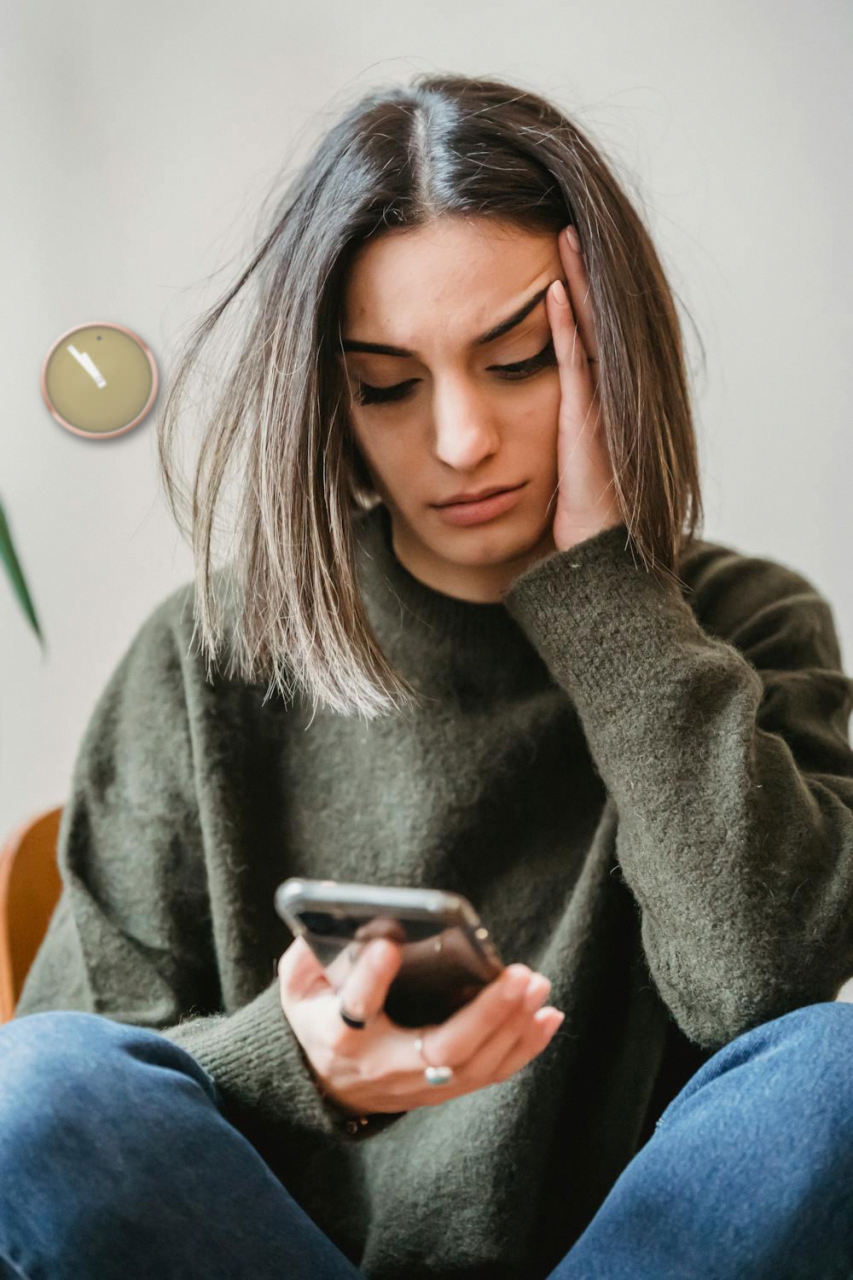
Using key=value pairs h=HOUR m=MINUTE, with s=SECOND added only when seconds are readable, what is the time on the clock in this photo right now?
h=10 m=53
